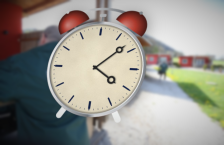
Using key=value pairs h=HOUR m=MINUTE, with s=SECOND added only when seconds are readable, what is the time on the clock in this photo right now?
h=4 m=8
